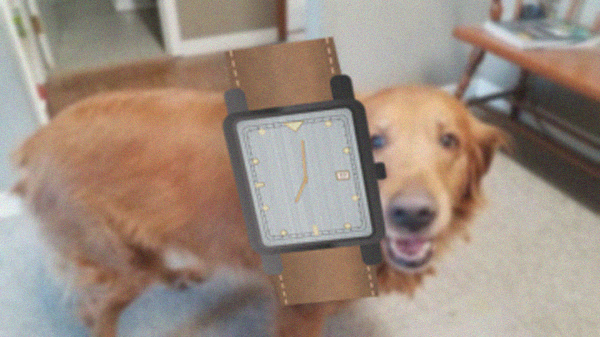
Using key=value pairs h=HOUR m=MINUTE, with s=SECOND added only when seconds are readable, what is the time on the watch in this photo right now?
h=7 m=1
